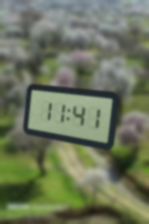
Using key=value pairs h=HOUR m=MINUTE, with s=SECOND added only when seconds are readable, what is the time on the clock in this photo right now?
h=11 m=41
